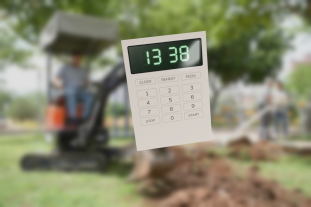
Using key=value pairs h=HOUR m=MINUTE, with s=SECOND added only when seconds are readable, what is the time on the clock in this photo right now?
h=13 m=38
